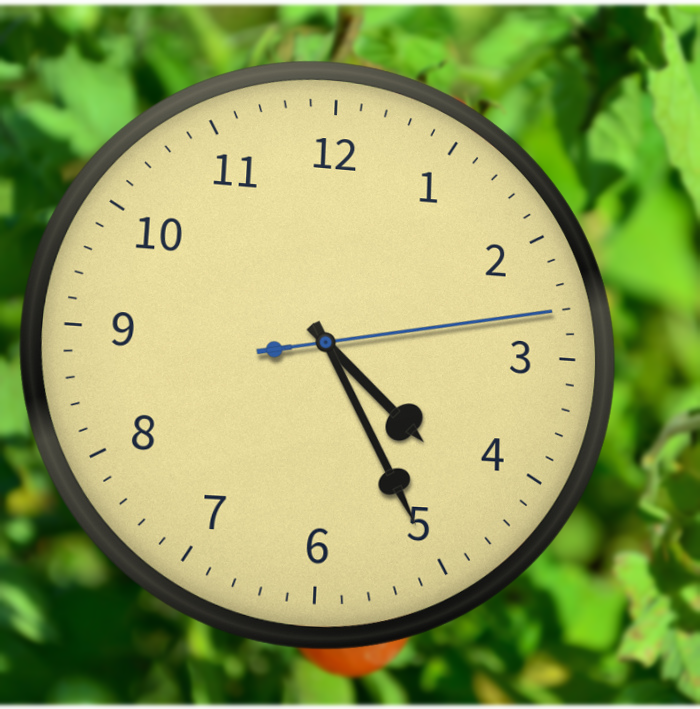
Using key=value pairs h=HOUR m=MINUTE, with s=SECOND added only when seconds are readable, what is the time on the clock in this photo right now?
h=4 m=25 s=13
